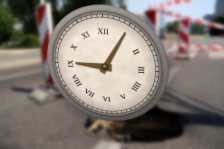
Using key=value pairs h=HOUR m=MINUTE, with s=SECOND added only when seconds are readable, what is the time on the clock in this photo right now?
h=9 m=5
